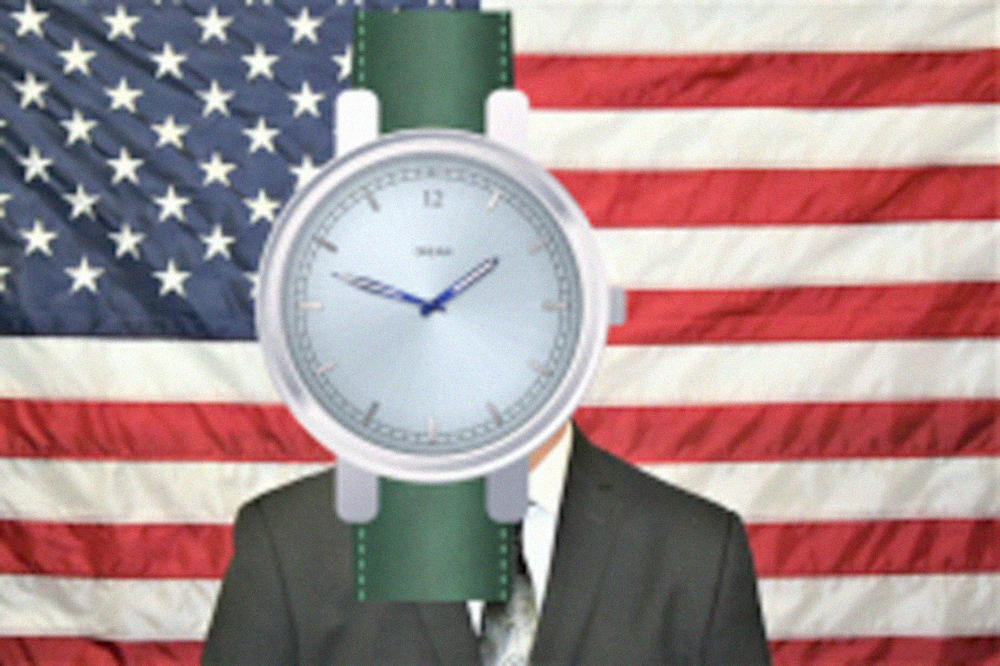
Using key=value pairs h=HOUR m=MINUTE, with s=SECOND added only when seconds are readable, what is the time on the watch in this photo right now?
h=1 m=48
